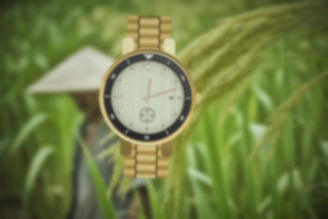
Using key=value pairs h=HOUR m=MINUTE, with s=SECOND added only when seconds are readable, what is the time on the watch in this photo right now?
h=12 m=12
